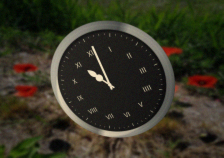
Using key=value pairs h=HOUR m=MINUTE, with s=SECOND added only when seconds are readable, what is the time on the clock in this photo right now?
h=11 m=1
